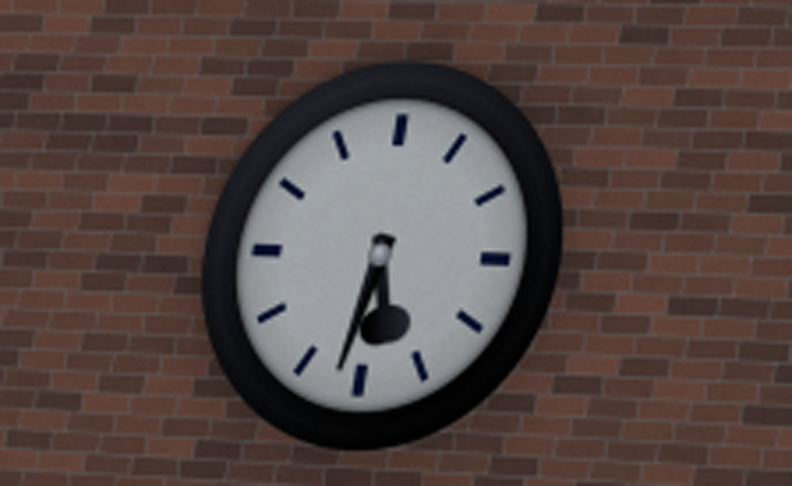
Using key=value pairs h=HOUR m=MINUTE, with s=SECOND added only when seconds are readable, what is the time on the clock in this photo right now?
h=5 m=32
